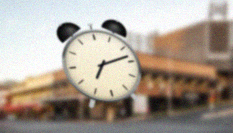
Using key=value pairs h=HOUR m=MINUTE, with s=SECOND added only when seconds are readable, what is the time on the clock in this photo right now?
h=7 m=13
